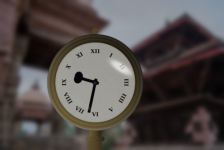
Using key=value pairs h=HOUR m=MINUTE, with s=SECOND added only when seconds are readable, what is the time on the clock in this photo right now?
h=9 m=32
